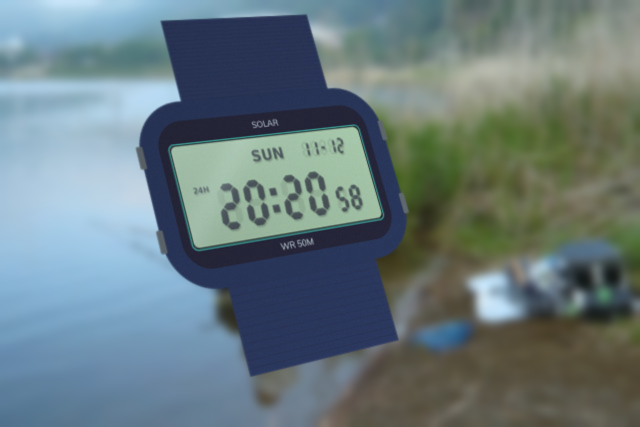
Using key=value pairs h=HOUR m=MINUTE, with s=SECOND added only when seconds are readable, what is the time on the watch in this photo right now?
h=20 m=20 s=58
